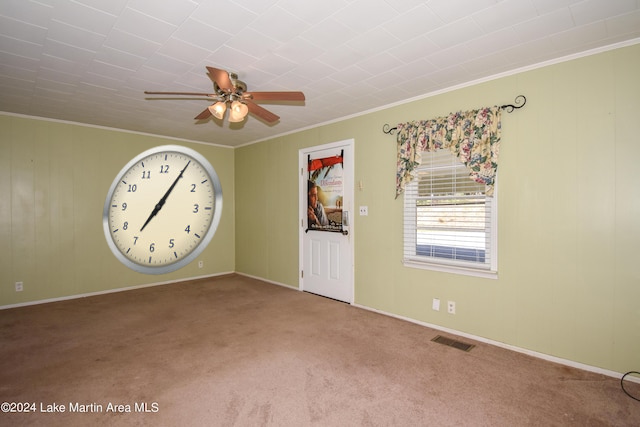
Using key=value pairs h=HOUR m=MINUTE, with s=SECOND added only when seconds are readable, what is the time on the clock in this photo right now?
h=7 m=5
